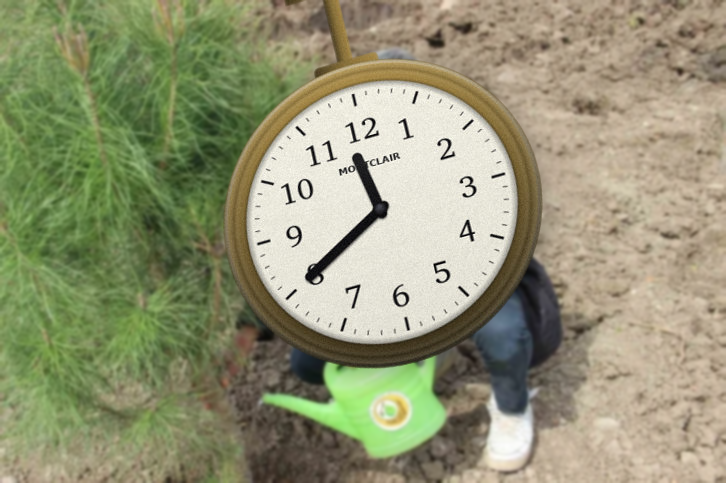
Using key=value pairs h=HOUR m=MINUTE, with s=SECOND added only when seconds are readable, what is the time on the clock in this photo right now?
h=11 m=40
